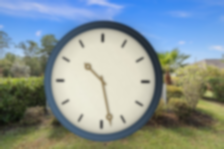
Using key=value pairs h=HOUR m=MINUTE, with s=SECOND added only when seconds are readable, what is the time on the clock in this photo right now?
h=10 m=28
